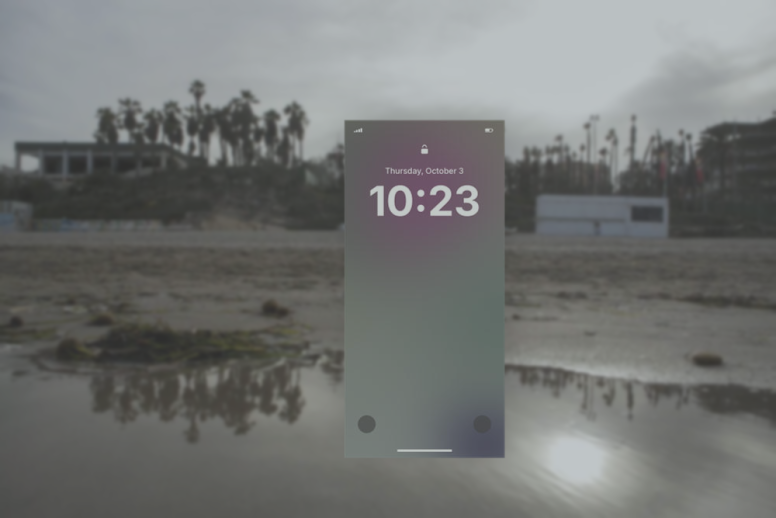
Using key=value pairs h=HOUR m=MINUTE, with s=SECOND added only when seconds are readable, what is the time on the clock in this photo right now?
h=10 m=23
